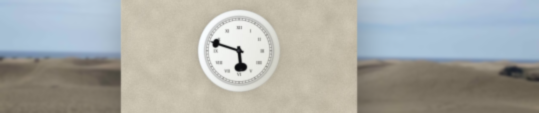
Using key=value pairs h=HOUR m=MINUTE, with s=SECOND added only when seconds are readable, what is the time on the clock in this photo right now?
h=5 m=48
